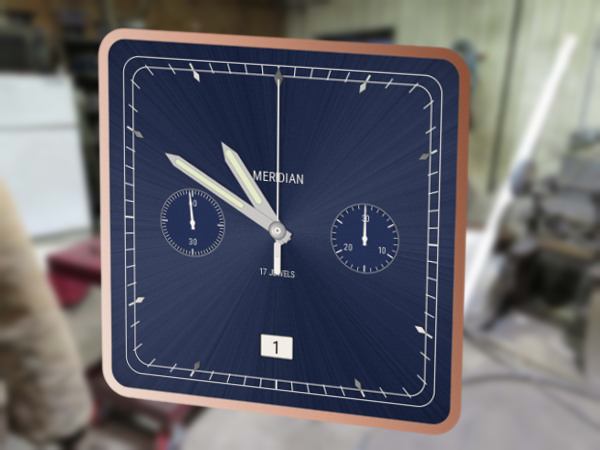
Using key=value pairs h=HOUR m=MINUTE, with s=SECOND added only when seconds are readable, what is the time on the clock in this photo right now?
h=10 m=49 s=59
